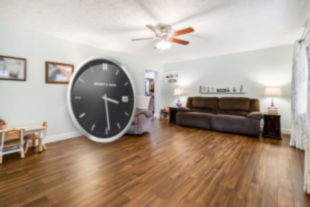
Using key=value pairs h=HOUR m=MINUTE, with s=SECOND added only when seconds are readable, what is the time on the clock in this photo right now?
h=3 m=29
